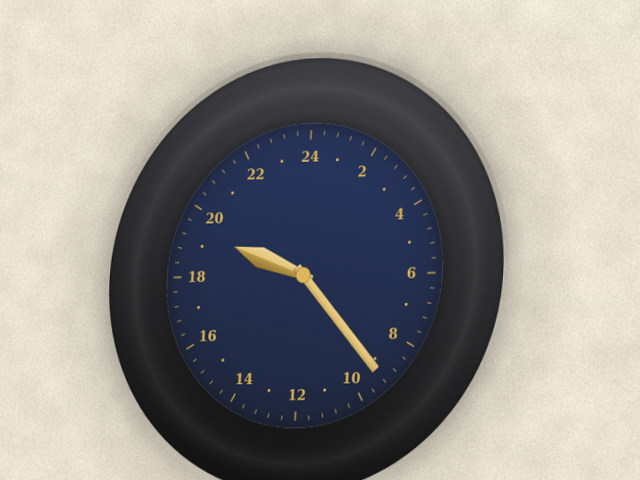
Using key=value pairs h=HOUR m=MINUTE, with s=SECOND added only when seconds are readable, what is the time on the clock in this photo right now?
h=19 m=23
